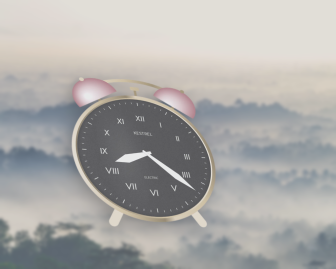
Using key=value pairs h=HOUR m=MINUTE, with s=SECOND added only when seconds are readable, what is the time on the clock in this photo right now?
h=8 m=22
